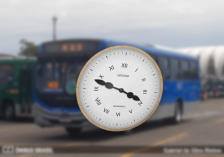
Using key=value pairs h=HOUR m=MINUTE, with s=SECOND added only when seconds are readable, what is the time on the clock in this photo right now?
h=3 m=48
